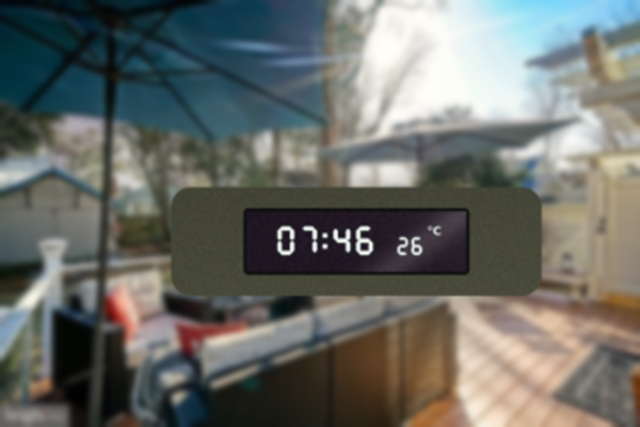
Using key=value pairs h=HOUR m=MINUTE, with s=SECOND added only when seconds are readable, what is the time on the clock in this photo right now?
h=7 m=46
